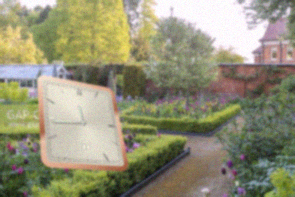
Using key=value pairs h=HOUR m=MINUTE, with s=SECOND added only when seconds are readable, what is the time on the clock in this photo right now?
h=11 m=44
